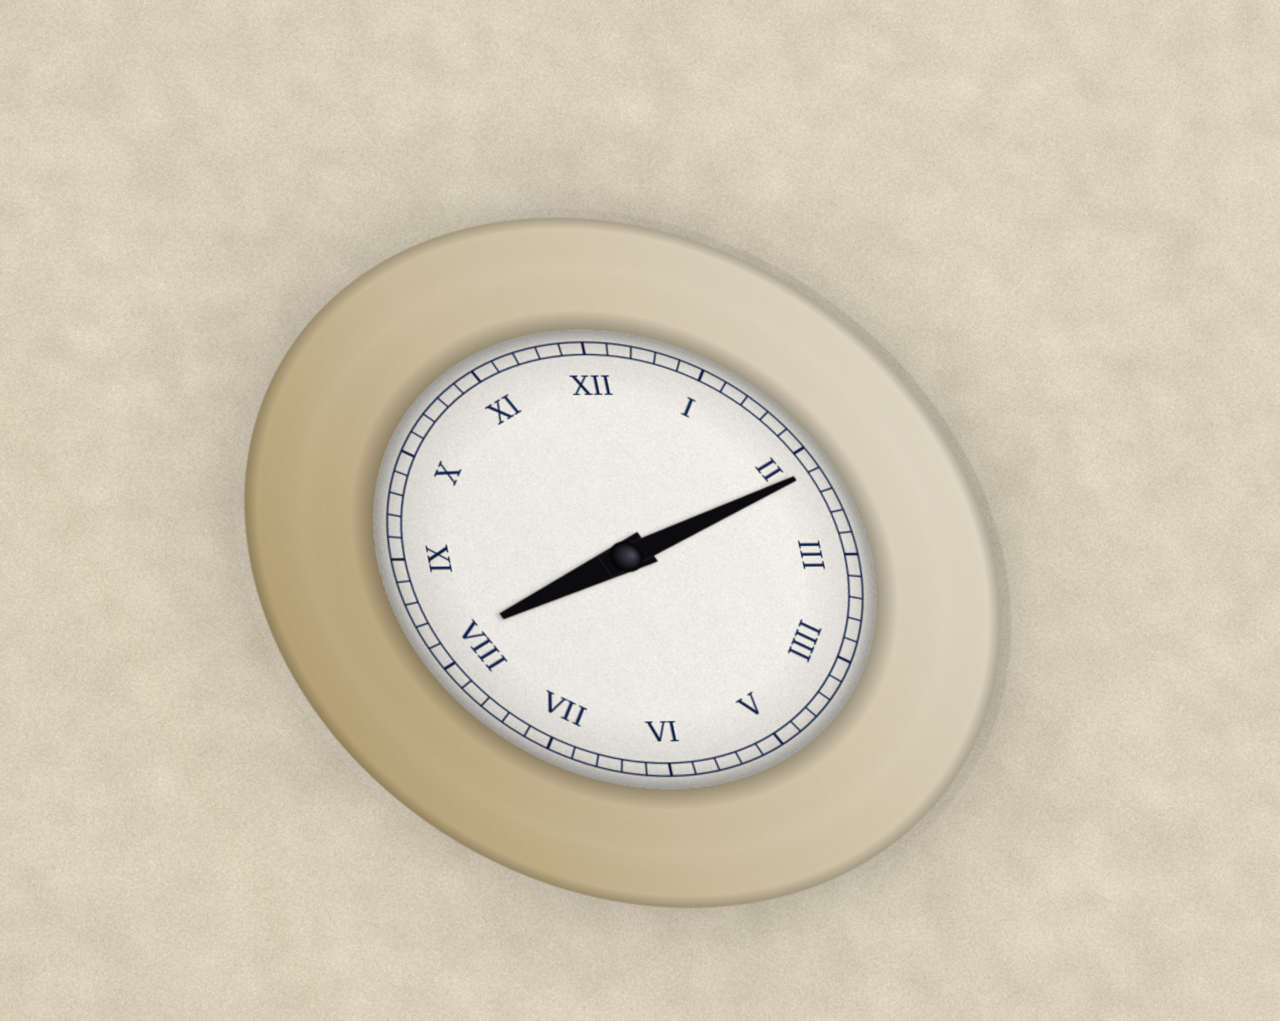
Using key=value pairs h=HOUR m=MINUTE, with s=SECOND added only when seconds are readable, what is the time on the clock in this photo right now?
h=8 m=11
